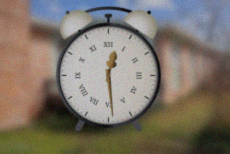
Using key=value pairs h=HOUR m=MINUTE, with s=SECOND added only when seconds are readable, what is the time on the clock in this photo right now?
h=12 m=29
